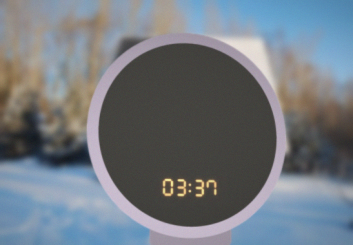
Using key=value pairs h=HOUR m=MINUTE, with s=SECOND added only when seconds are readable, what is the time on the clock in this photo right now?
h=3 m=37
